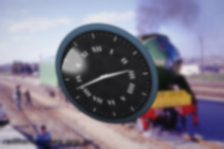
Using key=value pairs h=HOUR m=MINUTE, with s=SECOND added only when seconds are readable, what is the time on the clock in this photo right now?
h=2 m=42
